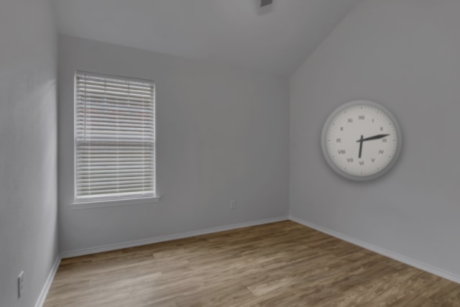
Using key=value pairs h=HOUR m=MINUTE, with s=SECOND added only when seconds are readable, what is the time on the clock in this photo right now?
h=6 m=13
